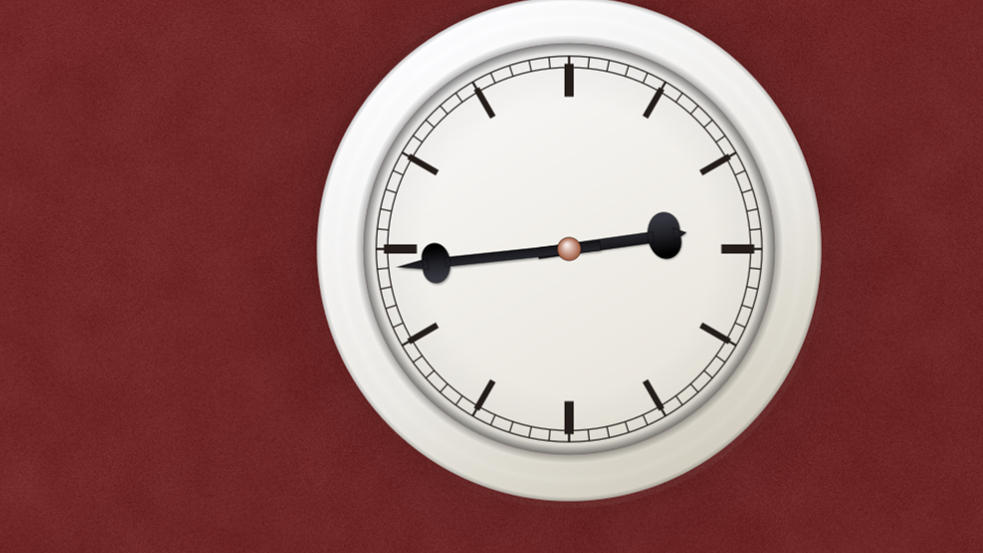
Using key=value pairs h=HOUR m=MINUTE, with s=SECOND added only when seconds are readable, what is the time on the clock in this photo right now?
h=2 m=44
